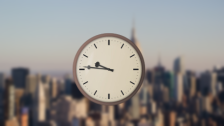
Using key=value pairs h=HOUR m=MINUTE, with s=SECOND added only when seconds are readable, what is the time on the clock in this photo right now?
h=9 m=46
